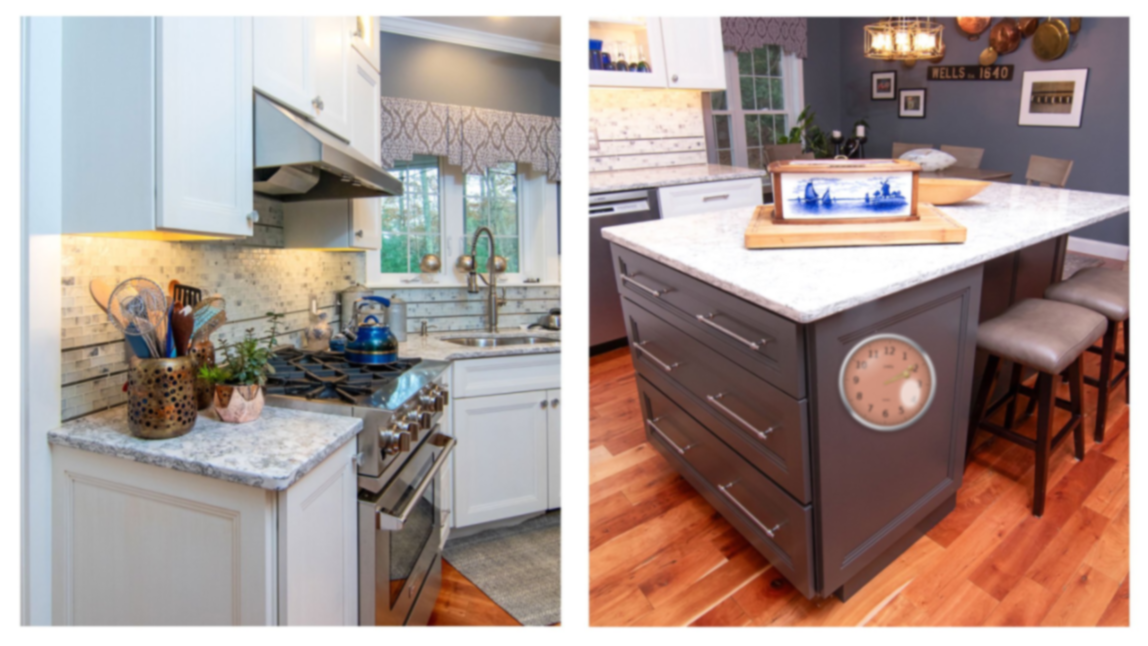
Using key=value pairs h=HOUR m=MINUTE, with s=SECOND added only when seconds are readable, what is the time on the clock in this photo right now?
h=2 m=9
